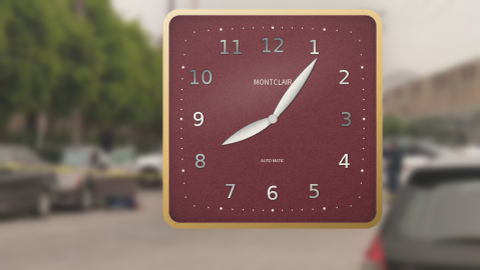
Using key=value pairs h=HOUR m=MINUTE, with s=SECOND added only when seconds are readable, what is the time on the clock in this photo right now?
h=8 m=6
